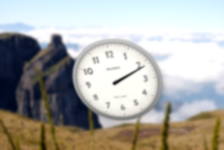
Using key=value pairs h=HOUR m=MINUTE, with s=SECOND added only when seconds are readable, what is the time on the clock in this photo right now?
h=2 m=11
